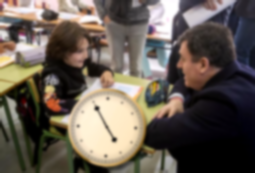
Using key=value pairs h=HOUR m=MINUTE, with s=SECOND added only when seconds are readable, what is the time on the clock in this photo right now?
h=4 m=55
